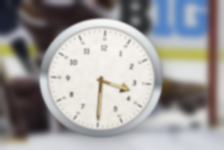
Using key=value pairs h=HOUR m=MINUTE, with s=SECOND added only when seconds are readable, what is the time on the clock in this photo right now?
h=3 m=30
